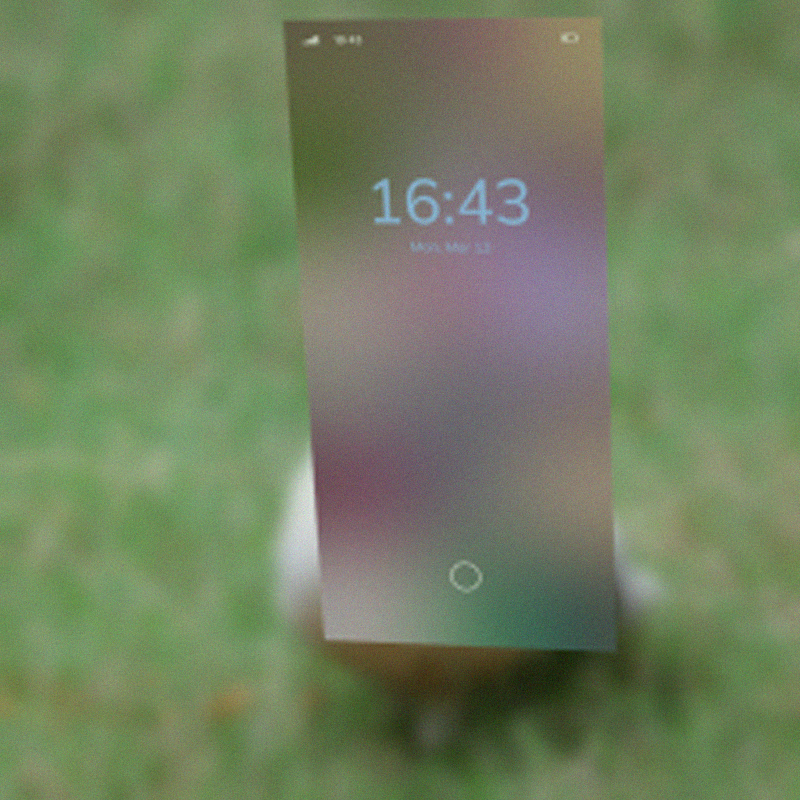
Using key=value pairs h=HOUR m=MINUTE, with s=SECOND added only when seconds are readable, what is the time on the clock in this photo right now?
h=16 m=43
